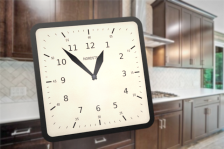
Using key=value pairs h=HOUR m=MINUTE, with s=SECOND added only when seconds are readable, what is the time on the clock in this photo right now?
h=12 m=53
